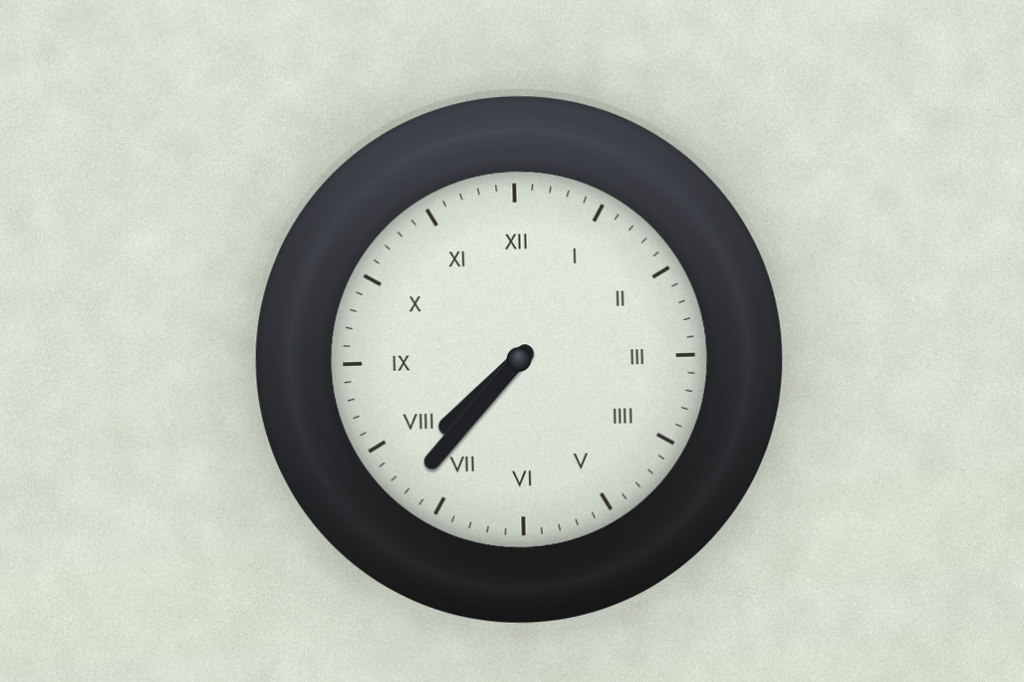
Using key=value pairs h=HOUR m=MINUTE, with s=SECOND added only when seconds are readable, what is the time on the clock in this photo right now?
h=7 m=37
